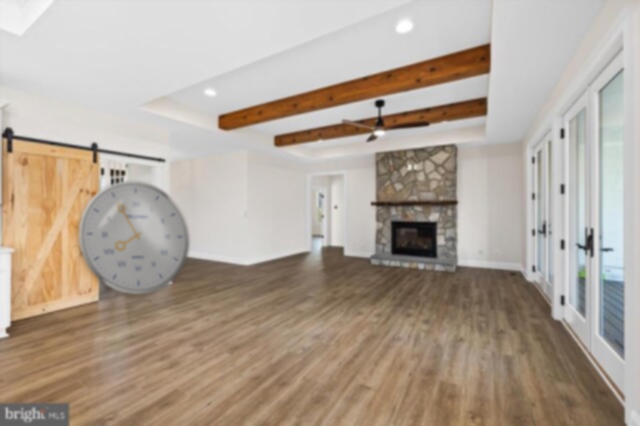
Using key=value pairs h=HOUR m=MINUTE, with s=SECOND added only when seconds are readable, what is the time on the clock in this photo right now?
h=7 m=55
